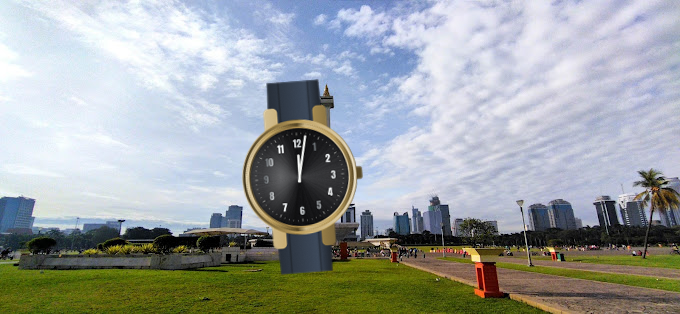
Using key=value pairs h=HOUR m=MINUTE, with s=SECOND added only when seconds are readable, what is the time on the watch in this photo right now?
h=12 m=2
